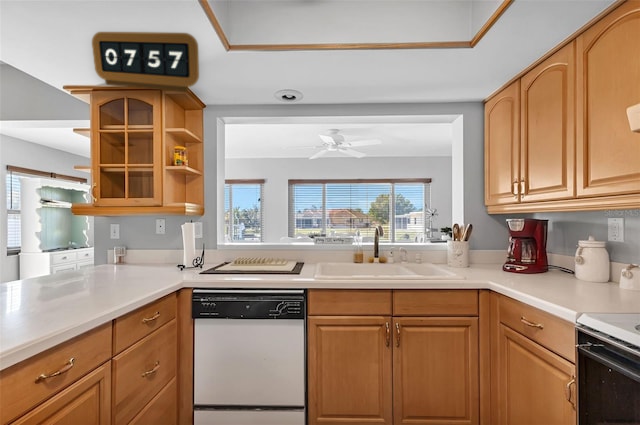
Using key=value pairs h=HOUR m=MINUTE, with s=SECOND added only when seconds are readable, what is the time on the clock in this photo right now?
h=7 m=57
